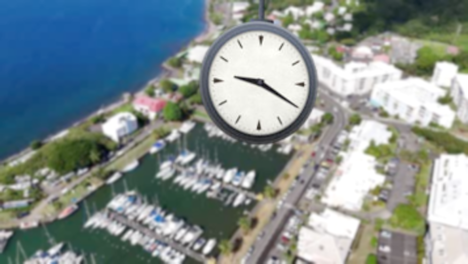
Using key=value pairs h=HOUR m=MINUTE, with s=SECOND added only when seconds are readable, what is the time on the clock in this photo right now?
h=9 m=20
